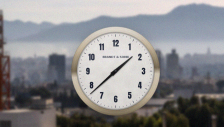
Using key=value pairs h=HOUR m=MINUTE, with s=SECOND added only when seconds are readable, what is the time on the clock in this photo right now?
h=1 m=38
